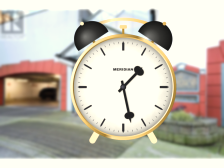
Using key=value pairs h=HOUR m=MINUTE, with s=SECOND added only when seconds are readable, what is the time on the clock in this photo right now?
h=1 m=28
